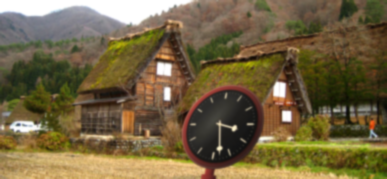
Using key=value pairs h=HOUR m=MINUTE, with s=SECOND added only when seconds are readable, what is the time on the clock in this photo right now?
h=3 m=28
